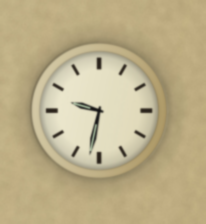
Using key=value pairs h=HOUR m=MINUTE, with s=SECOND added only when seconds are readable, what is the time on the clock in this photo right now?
h=9 m=32
